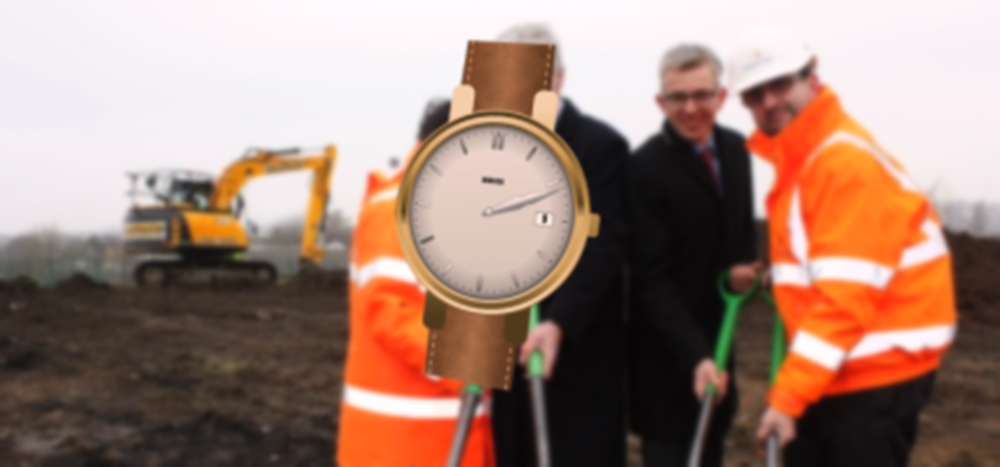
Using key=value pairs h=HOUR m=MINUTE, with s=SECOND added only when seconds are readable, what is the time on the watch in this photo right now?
h=2 m=11
